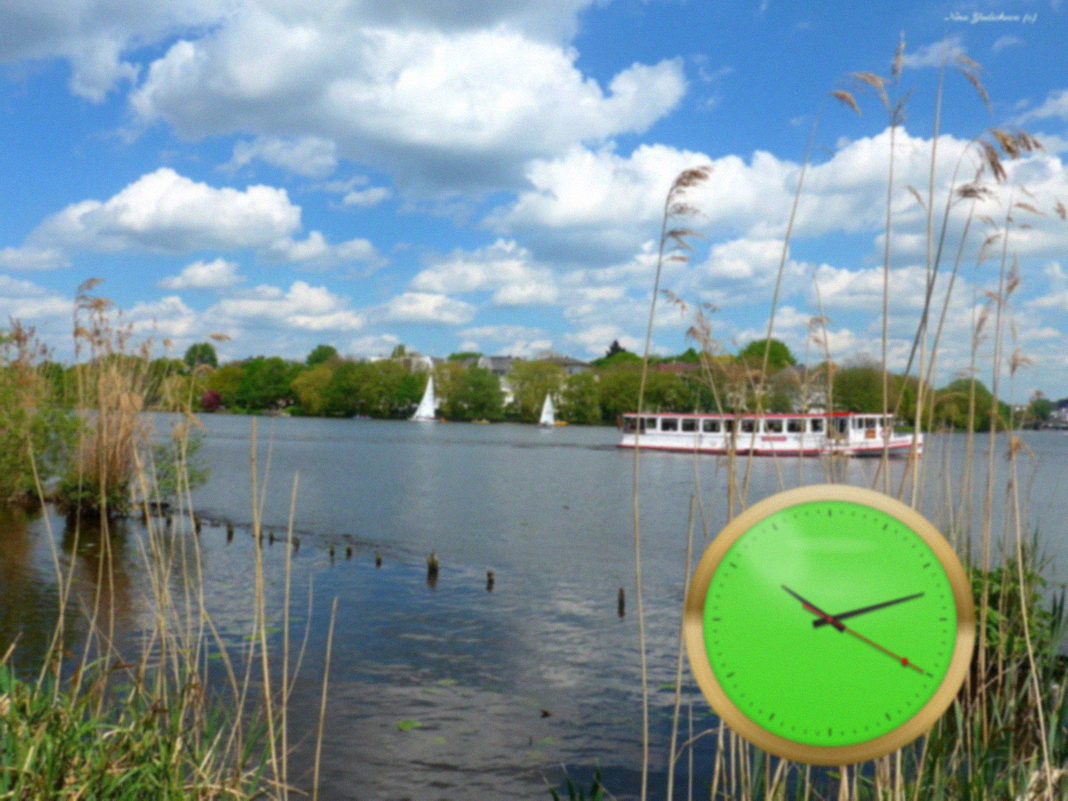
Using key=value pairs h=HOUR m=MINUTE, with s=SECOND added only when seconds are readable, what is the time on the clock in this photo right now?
h=10 m=12 s=20
